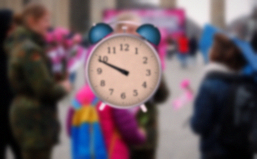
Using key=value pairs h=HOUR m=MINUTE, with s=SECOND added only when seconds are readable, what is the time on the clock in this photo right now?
h=9 m=49
